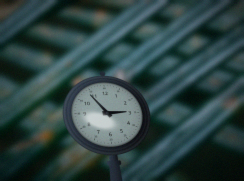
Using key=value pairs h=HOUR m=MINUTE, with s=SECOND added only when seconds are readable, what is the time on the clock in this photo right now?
h=2 m=54
